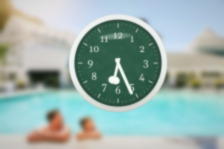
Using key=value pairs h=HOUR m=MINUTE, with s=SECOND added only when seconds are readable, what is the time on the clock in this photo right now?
h=6 m=26
